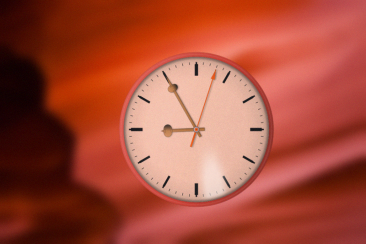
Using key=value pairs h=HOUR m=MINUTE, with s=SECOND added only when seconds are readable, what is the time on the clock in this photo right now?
h=8 m=55 s=3
